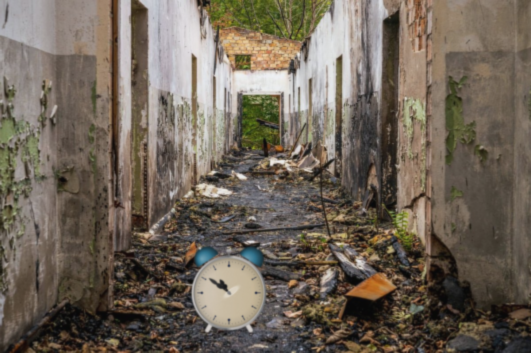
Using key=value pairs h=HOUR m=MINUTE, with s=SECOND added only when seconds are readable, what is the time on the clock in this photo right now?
h=10 m=51
